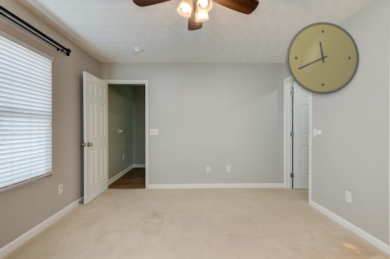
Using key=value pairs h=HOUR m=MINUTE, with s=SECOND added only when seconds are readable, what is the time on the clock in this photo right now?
h=11 m=41
